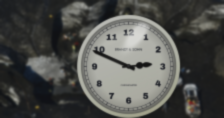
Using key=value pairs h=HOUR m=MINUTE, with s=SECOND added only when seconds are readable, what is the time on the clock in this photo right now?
h=2 m=49
